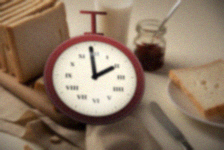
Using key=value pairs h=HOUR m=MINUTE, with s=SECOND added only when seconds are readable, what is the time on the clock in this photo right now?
h=1 m=59
